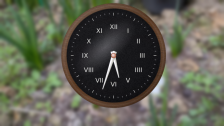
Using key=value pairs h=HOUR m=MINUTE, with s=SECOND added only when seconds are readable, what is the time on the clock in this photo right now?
h=5 m=33
